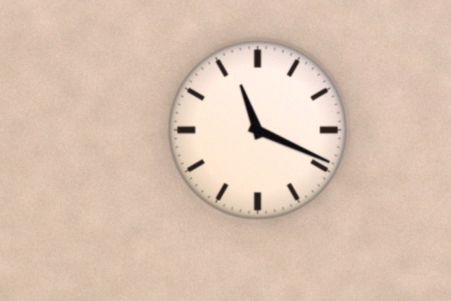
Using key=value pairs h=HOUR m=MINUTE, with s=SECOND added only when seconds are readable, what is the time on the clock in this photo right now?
h=11 m=19
